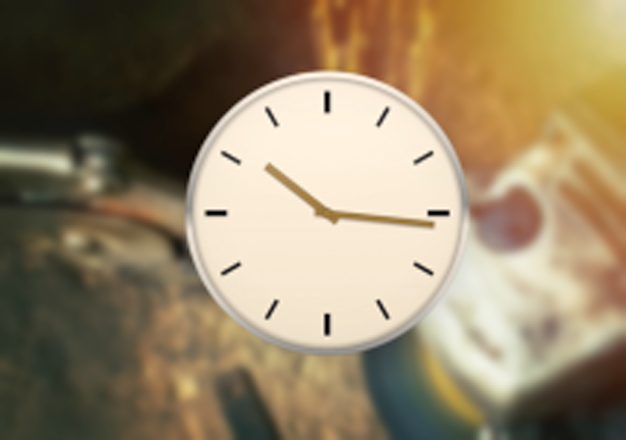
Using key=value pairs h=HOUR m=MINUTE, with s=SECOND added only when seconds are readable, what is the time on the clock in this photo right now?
h=10 m=16
